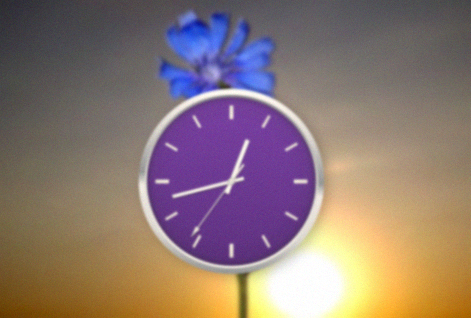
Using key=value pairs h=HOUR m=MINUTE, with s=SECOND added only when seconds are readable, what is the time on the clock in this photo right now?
h=12 m=42 s=36
